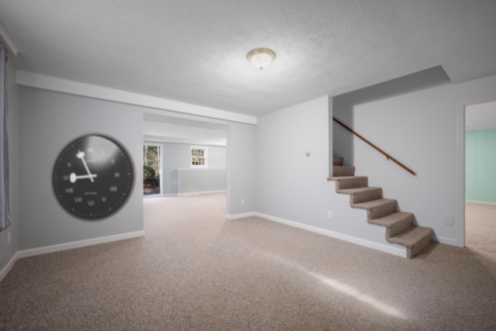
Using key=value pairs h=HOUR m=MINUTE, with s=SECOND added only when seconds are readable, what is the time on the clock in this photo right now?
h=8 m=56
